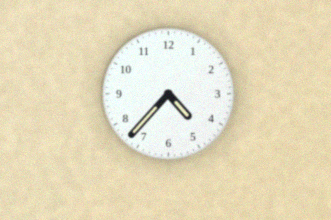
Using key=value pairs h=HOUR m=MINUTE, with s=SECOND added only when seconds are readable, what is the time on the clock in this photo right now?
h=4 m=37
